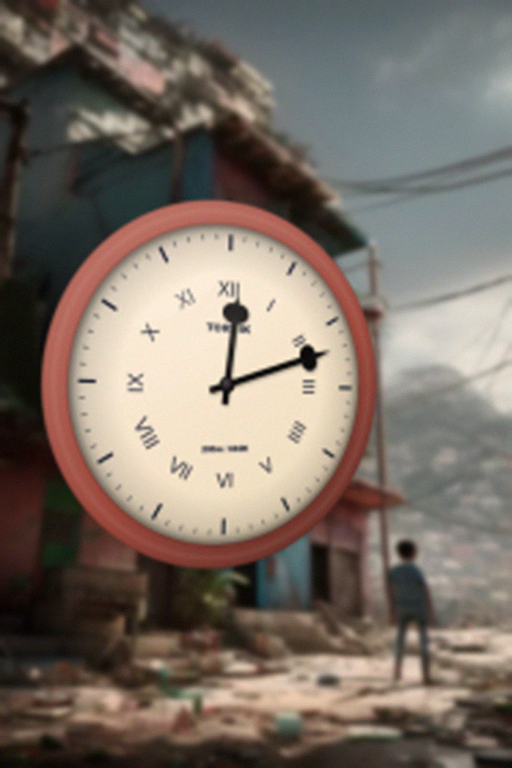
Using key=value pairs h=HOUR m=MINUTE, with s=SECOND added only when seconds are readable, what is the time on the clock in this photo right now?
h=12 m=12
